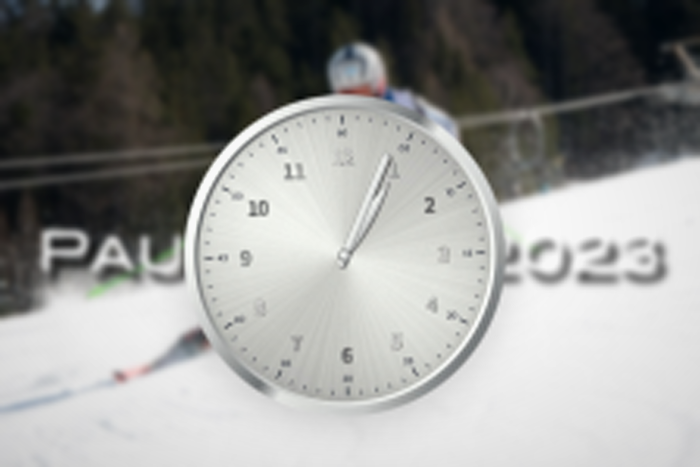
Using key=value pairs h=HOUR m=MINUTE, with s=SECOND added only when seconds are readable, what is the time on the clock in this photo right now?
h=1 m=4
